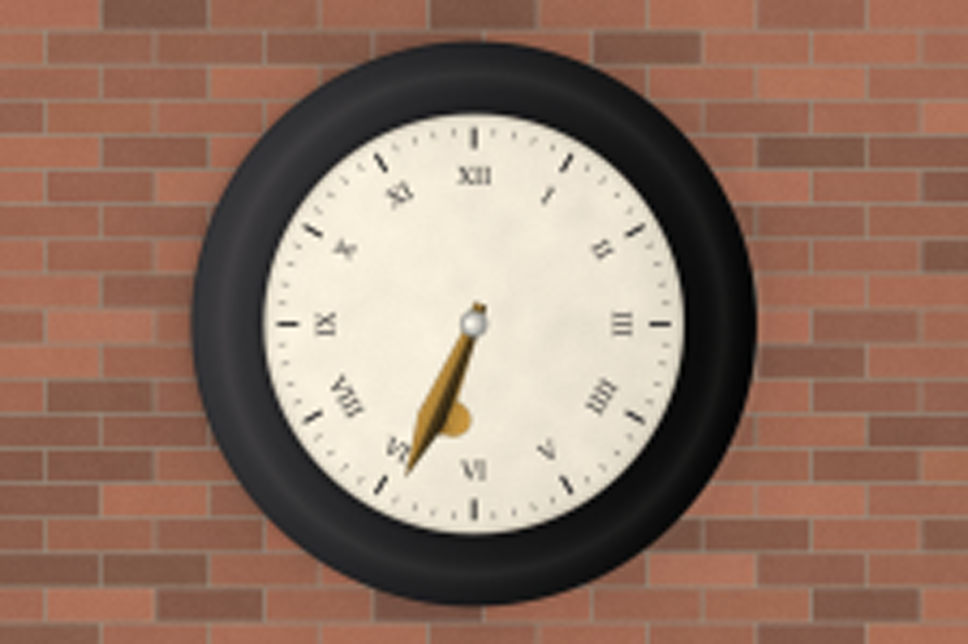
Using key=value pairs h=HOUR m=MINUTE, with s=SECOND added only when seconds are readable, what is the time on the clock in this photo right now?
h=6 m=34
